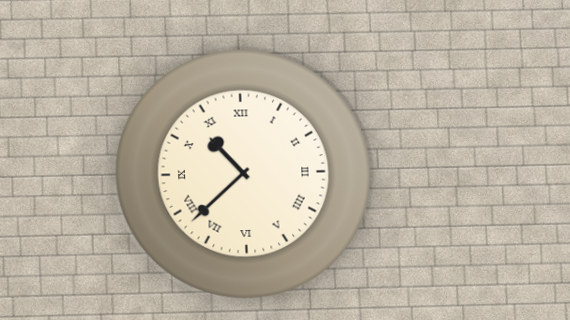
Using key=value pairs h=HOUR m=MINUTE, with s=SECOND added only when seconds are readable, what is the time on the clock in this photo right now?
h=10 m=38
